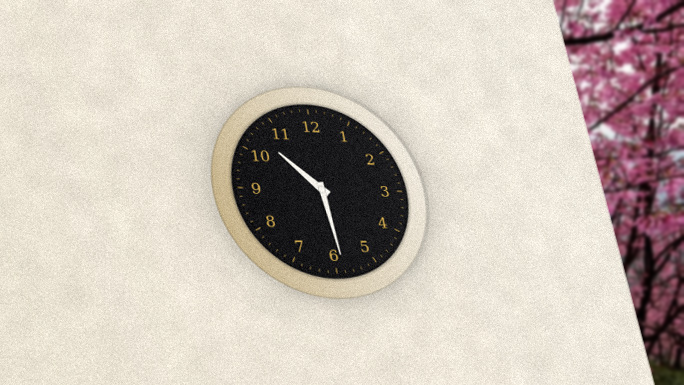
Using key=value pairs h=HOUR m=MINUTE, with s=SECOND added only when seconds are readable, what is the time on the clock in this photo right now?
h=10 m=29
